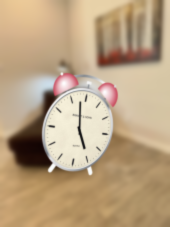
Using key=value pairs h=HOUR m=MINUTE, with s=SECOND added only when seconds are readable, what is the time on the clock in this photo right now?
h=4 m=58
